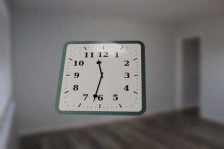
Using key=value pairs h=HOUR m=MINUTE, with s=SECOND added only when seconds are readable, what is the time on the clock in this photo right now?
h=11 m=32
